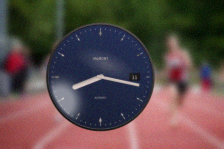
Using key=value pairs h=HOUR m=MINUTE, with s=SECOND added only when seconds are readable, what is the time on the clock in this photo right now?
h=8 m=17
